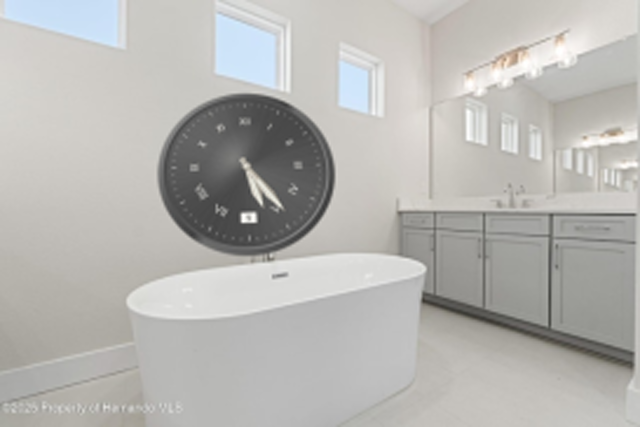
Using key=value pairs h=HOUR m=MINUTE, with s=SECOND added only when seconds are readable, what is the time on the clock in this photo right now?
h=5 m=24
